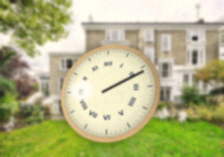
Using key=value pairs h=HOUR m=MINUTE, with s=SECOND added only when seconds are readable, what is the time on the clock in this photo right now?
h=2 m=11
